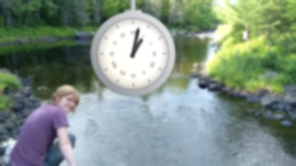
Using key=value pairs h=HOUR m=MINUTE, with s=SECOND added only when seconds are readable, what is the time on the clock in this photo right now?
h=1 m=2
